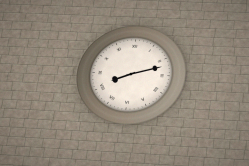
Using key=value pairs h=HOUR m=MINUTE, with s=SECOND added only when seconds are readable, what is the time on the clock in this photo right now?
h=8 m=12
